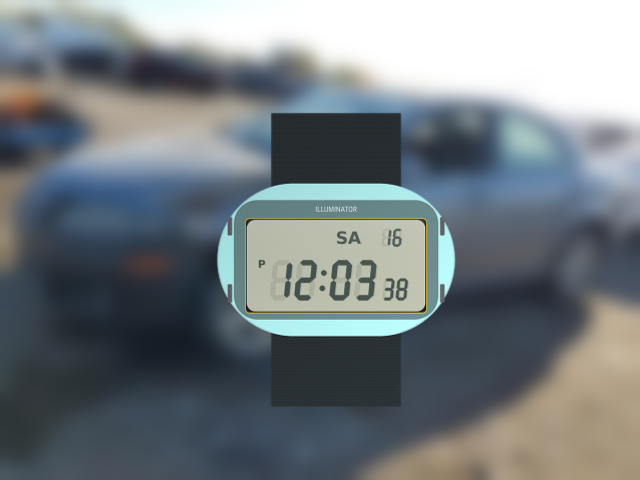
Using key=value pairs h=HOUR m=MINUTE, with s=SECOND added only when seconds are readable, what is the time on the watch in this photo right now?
h=12 m=3 s=38
